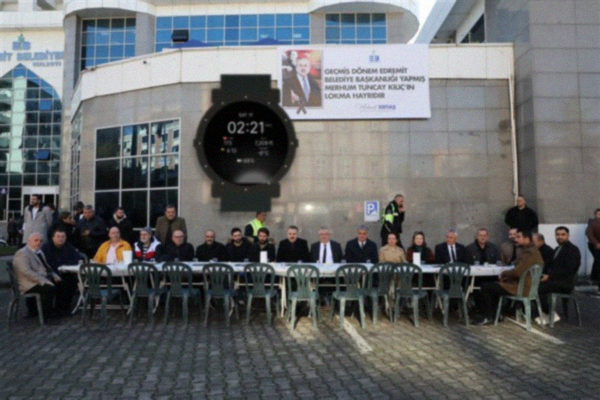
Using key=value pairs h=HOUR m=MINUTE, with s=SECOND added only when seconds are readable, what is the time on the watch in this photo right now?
h=2 m=21
